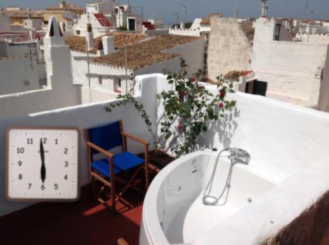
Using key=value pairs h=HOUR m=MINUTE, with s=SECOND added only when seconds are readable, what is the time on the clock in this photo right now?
h=5 m=59
